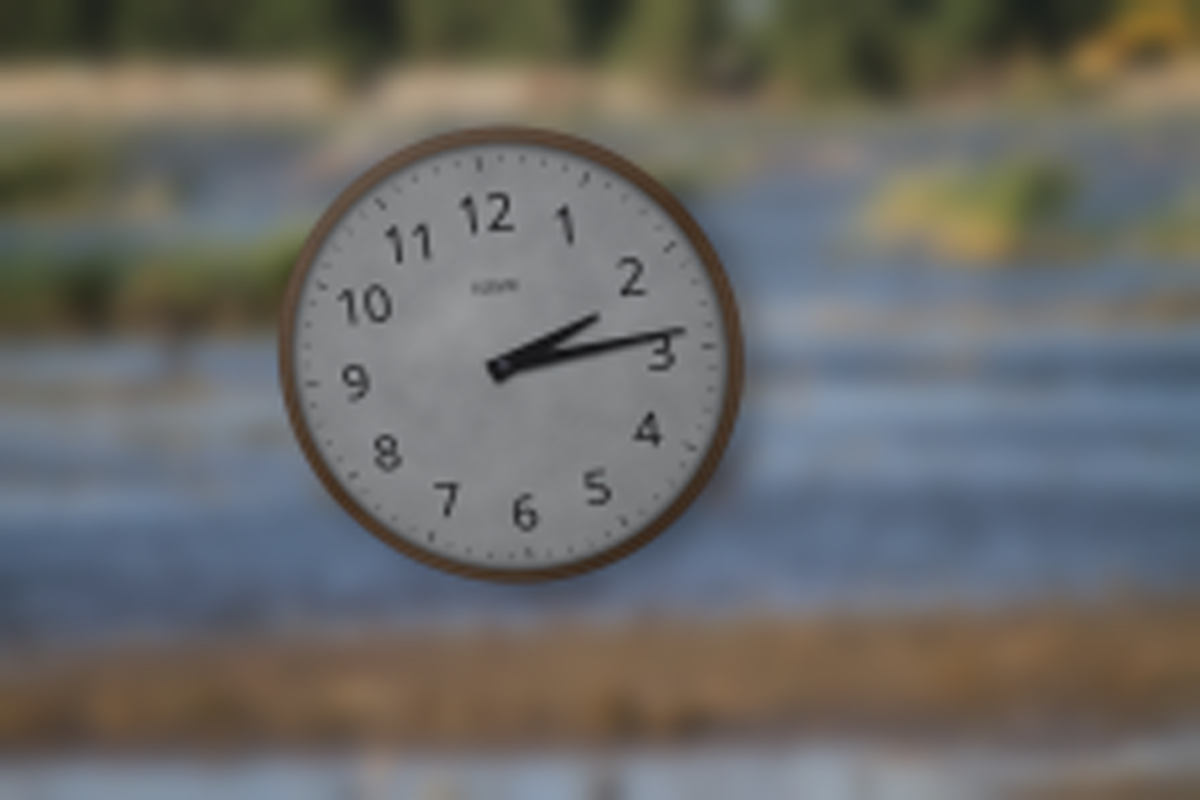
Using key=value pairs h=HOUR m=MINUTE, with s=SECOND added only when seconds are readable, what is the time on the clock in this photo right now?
h=2 m=14
